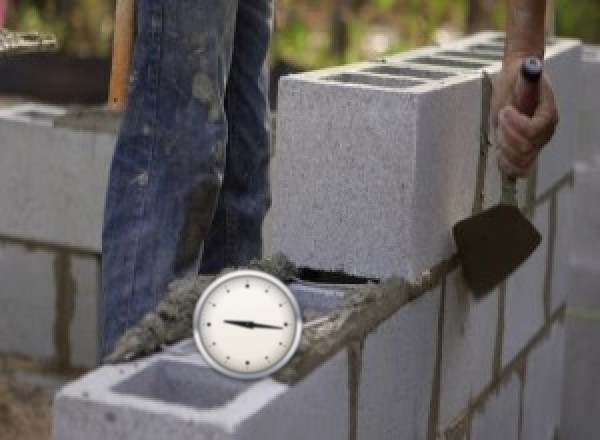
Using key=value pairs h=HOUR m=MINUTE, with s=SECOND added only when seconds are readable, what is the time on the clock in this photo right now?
h=9 m=16
